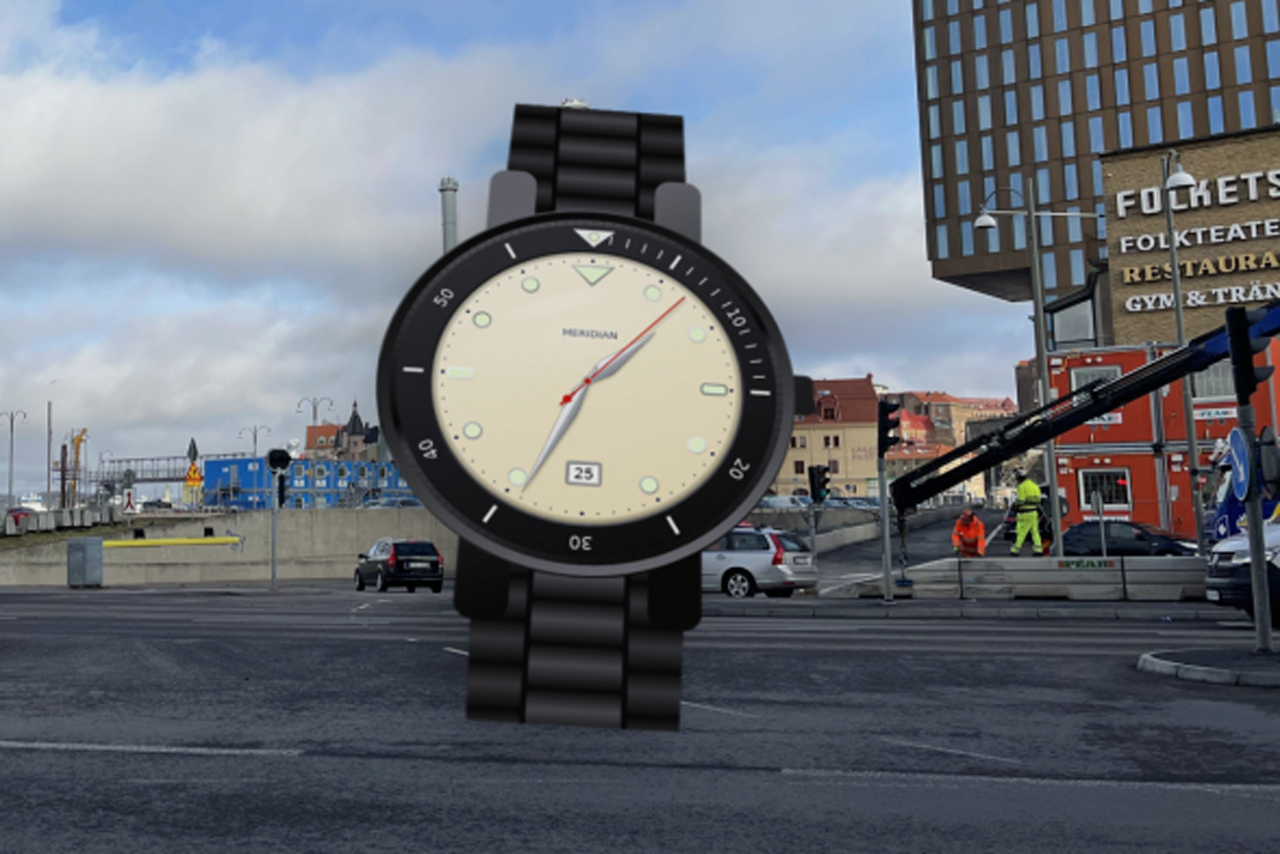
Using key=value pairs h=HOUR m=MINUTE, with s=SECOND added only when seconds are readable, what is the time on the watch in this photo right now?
h=1 m=34 s=7
